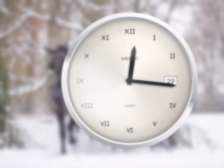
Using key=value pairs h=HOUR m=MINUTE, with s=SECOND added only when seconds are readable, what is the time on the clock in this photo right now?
h=12 m=16
